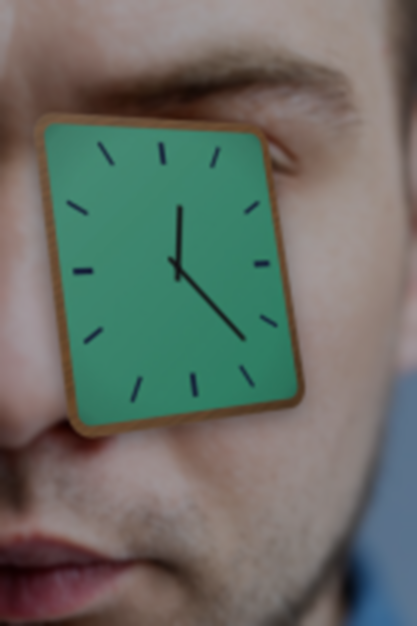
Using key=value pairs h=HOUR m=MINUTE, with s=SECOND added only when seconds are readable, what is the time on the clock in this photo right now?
h=12 m=23
